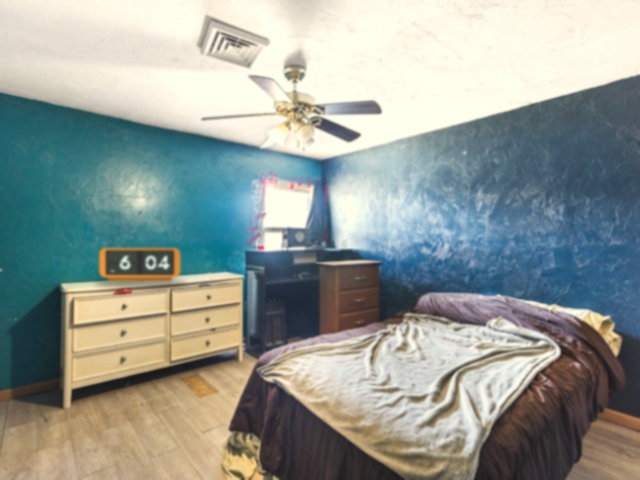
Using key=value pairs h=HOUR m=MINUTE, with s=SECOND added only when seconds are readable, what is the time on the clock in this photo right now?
h=6 m=4
